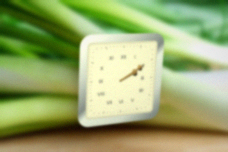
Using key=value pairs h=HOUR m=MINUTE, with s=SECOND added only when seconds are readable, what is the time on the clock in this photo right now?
h=2 m=10
